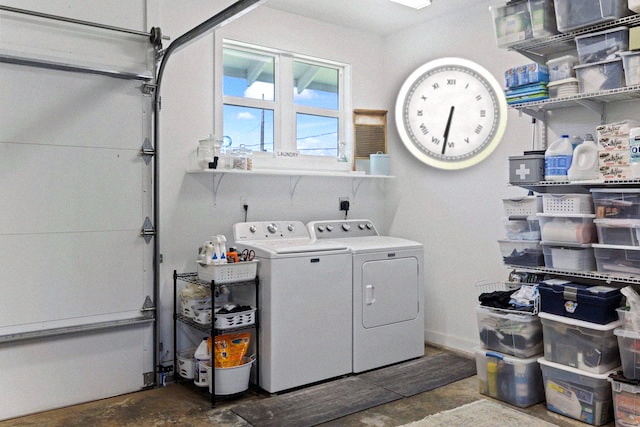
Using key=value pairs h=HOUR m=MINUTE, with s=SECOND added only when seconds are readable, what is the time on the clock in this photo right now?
h=6 m=32
